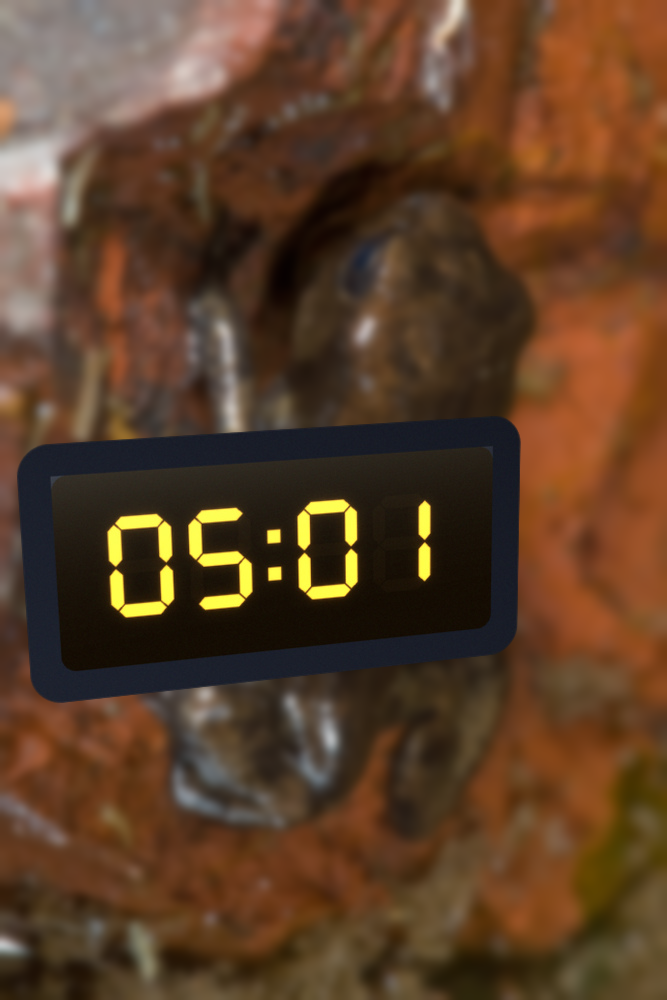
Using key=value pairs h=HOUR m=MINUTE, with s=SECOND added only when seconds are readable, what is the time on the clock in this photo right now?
h=5 m=1
